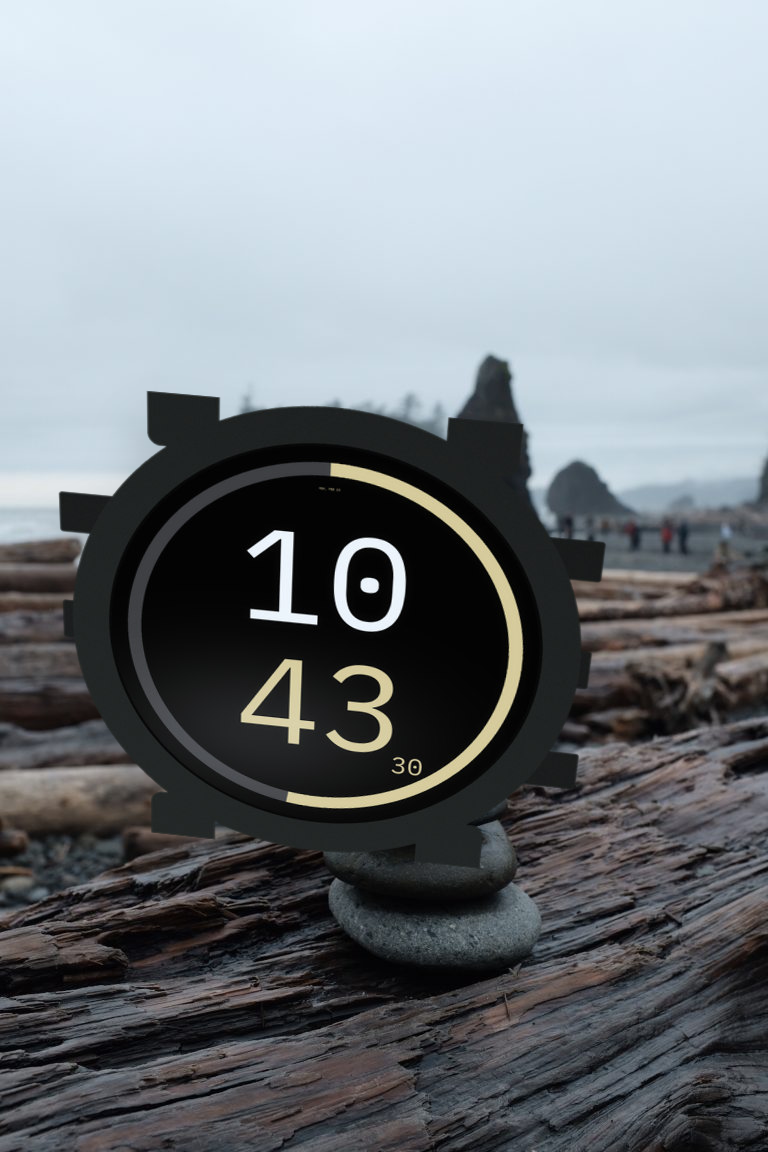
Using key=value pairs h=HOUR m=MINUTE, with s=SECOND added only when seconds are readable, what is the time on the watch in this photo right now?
h=10 m=43 s=30
